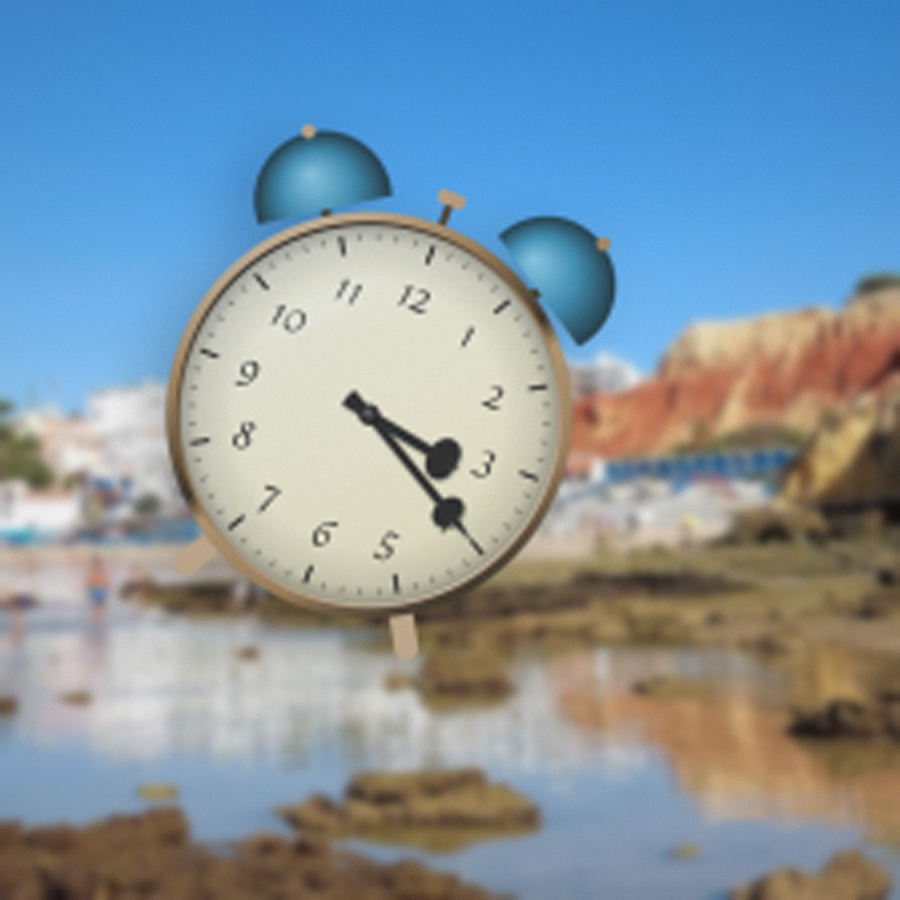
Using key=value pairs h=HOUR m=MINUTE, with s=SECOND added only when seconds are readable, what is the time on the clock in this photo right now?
h=3 m=20
